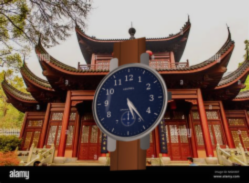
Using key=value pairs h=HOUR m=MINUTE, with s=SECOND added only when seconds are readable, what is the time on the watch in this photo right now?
h=5 m=24
